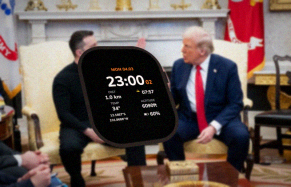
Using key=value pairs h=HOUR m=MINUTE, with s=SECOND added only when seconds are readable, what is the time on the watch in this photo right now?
h=23 m=0
